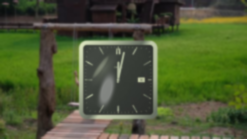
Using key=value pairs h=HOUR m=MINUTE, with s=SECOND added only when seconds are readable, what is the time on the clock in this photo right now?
h=12 m=2
